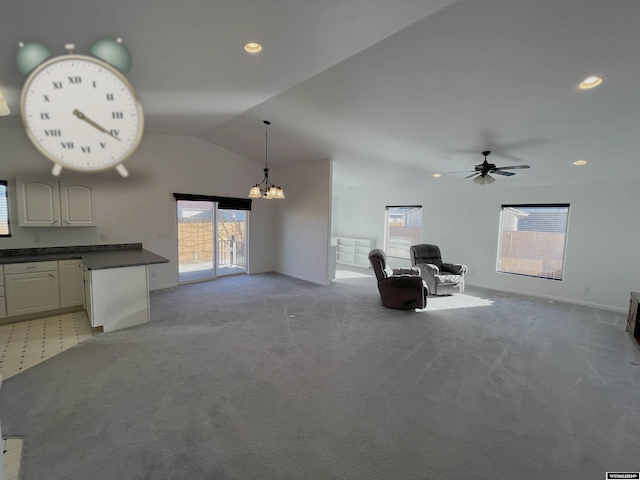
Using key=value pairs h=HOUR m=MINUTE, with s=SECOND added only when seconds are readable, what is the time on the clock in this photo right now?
h=4 m=21
